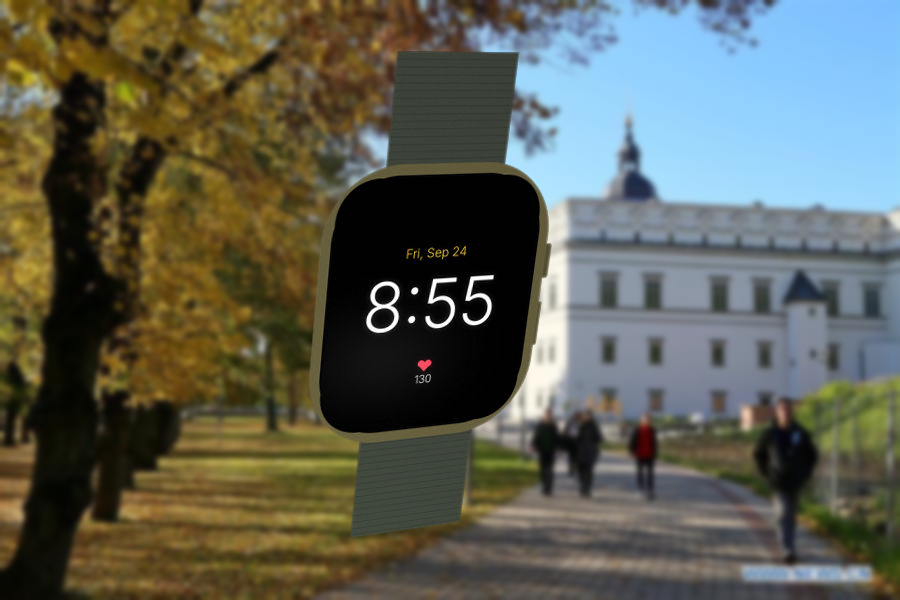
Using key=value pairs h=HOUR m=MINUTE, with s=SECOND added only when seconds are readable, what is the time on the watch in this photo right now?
h=8 m=55
